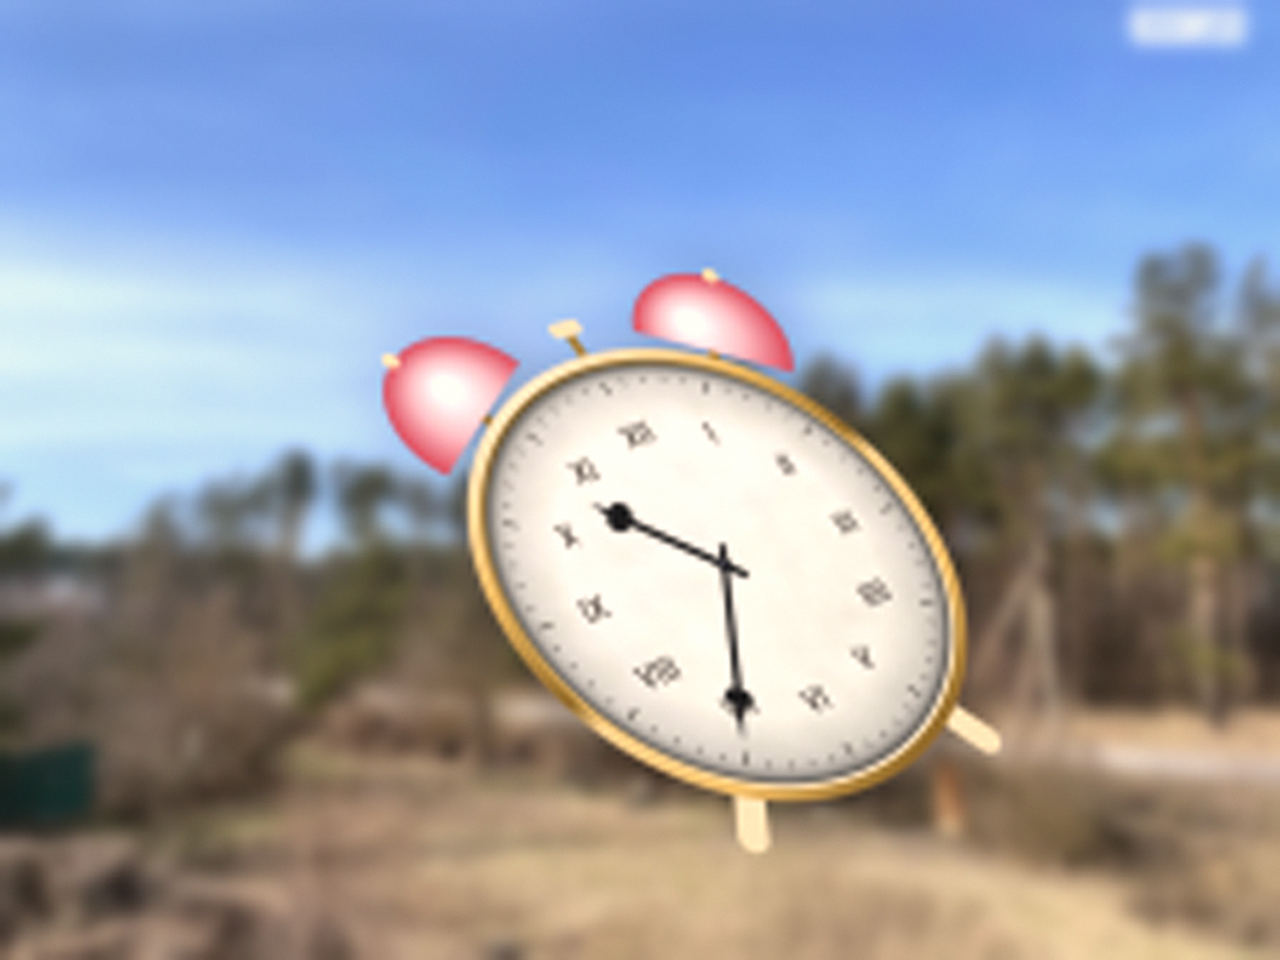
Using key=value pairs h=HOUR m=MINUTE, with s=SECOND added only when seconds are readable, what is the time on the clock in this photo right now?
h=10 m=35
